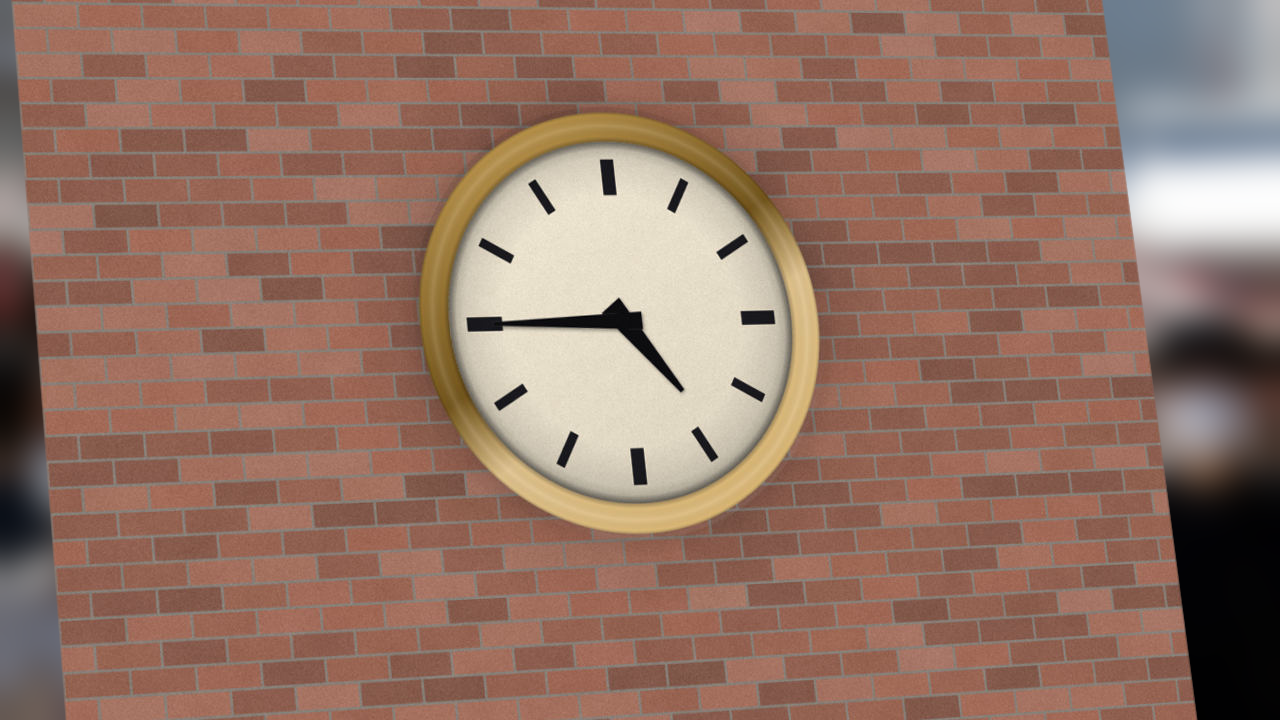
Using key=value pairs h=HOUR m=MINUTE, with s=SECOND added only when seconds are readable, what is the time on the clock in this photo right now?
h=4 m=45
